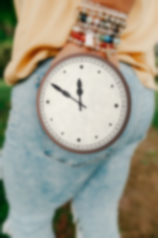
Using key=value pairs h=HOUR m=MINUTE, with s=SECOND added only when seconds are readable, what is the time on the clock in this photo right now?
h=11 m=50
